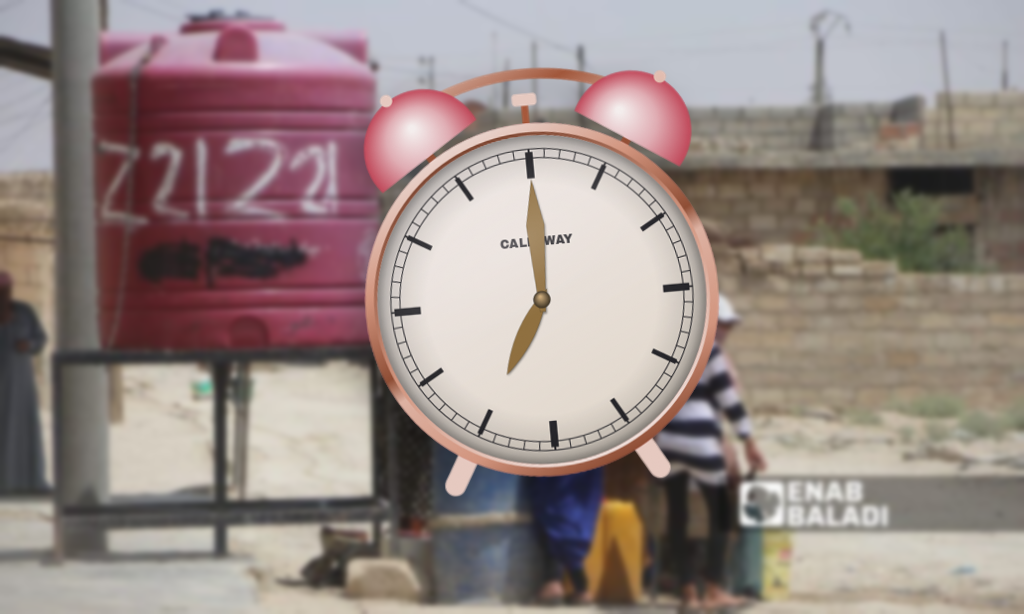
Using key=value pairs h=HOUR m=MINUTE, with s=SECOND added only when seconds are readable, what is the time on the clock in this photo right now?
h=7 m=0
